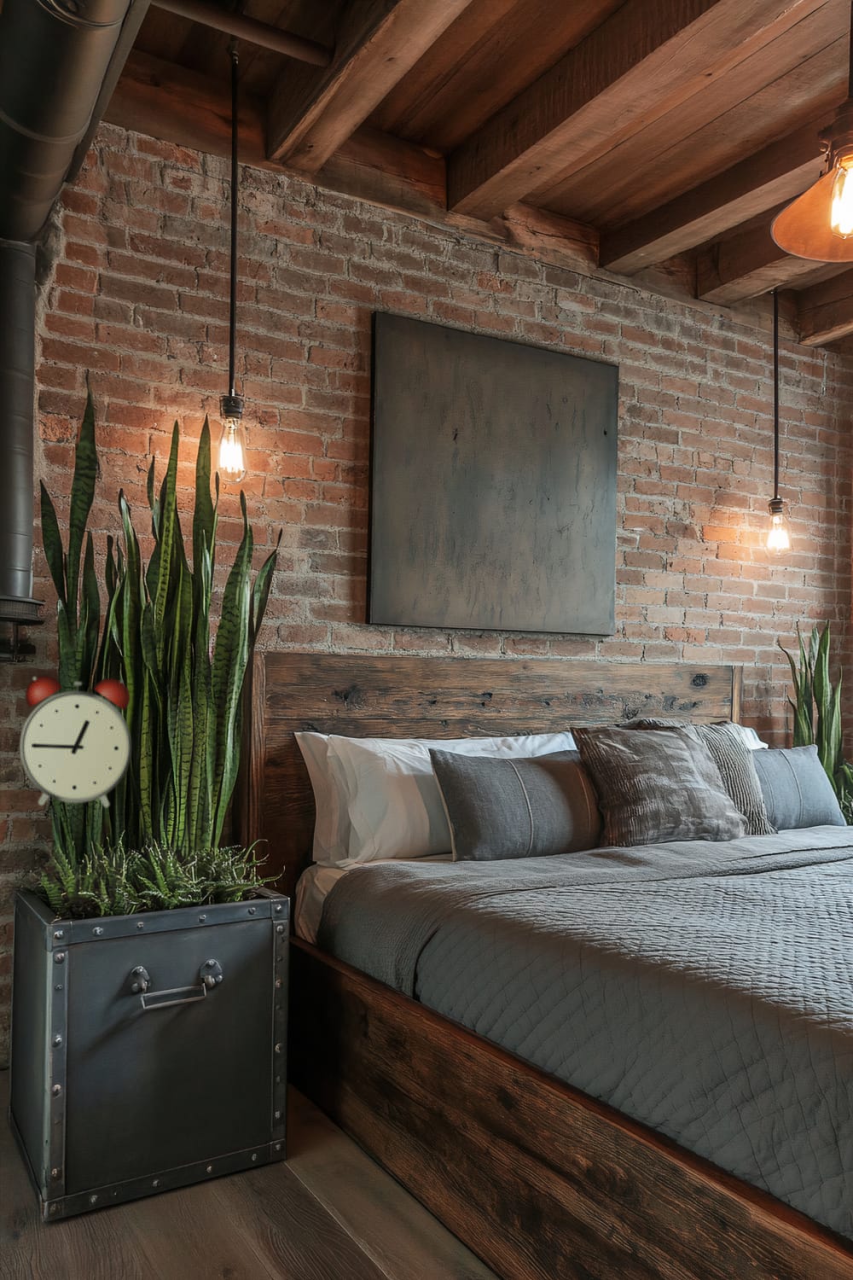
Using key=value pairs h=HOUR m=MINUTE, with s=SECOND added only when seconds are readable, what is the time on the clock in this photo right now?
h=12 m=45
